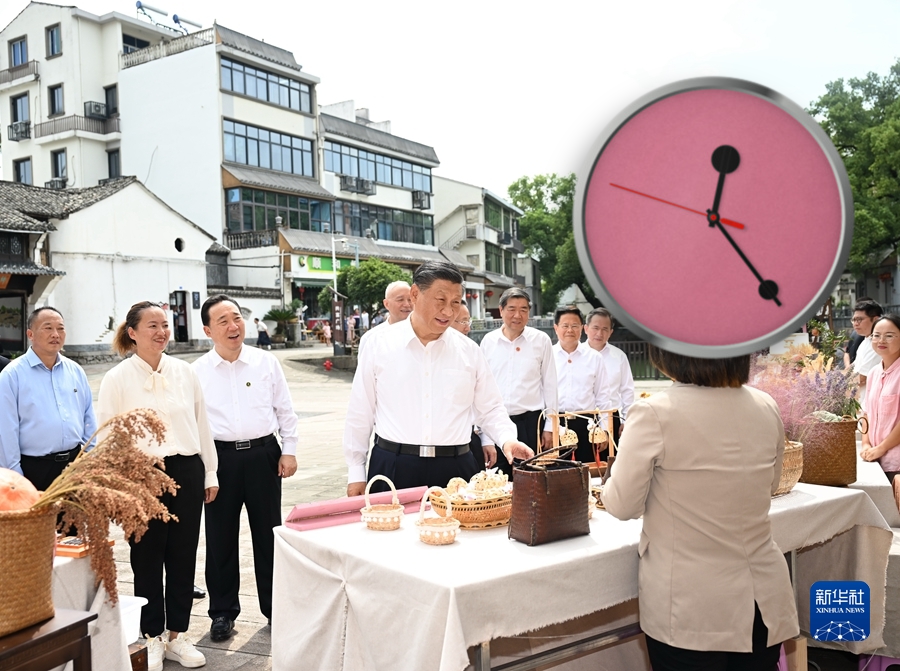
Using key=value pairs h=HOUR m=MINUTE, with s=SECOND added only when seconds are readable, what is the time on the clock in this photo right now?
h=12 m=23 s=48
